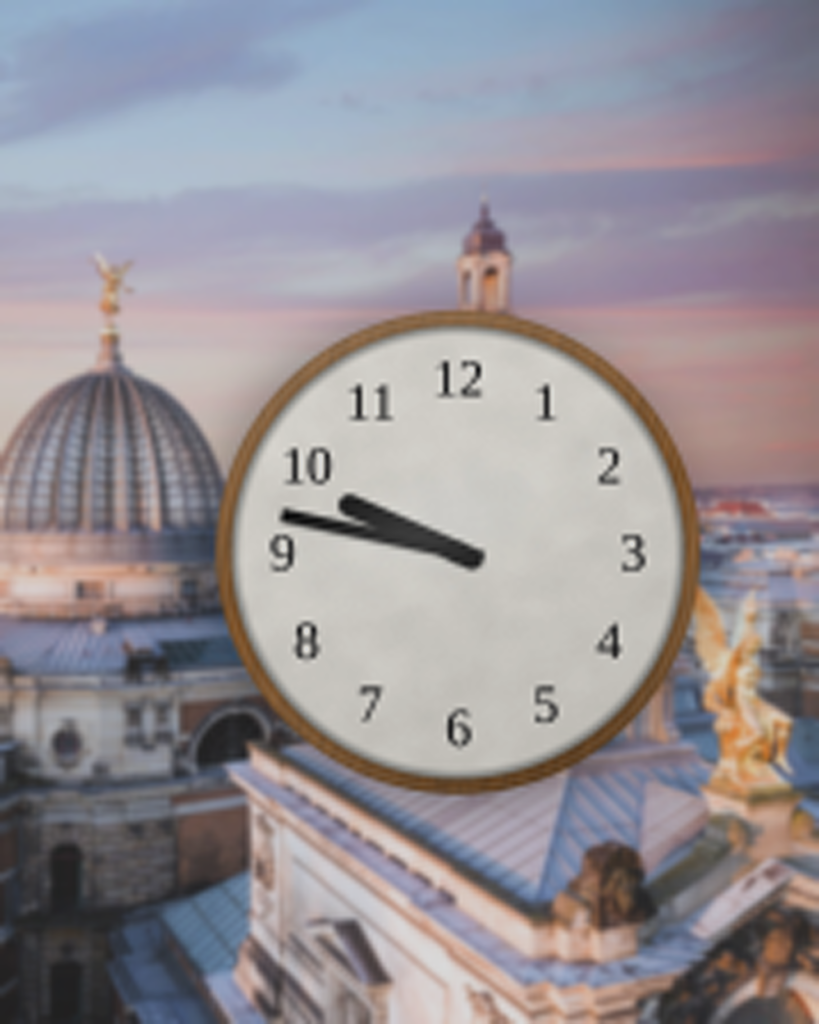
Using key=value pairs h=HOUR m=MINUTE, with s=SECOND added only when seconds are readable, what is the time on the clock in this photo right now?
h=9 m=47
